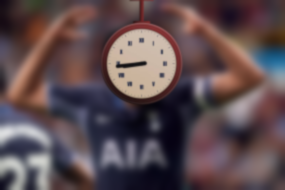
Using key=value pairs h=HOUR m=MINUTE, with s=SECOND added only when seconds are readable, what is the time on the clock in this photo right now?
h=8 m=44
